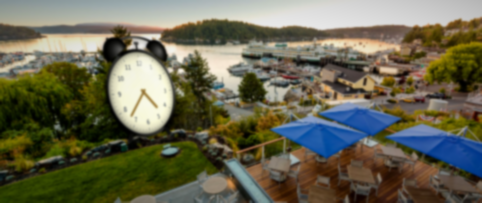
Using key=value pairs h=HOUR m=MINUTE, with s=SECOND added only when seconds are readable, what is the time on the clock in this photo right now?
h=4 m=37
